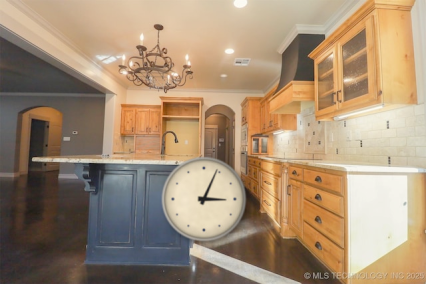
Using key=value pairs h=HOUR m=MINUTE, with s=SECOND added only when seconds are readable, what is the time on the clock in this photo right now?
h=3 m=4
